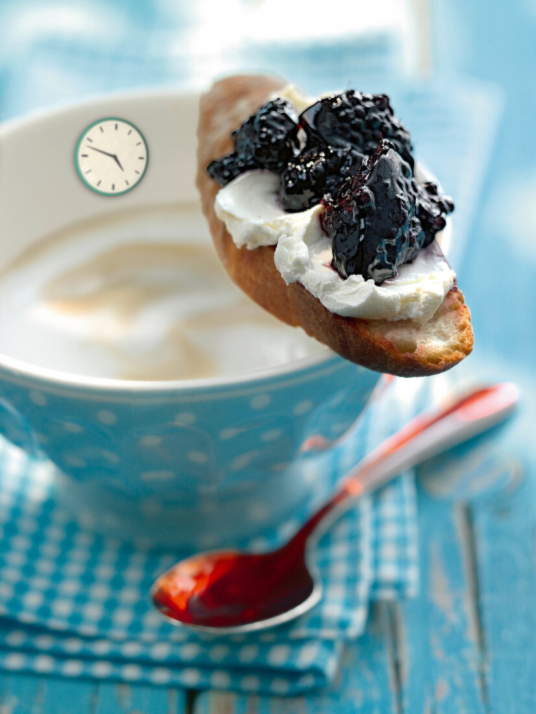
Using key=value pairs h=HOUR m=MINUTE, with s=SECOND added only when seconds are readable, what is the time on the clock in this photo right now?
h=4 m=48
